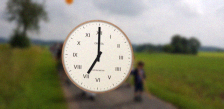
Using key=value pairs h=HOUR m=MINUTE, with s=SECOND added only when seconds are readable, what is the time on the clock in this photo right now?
h=7 m=0
